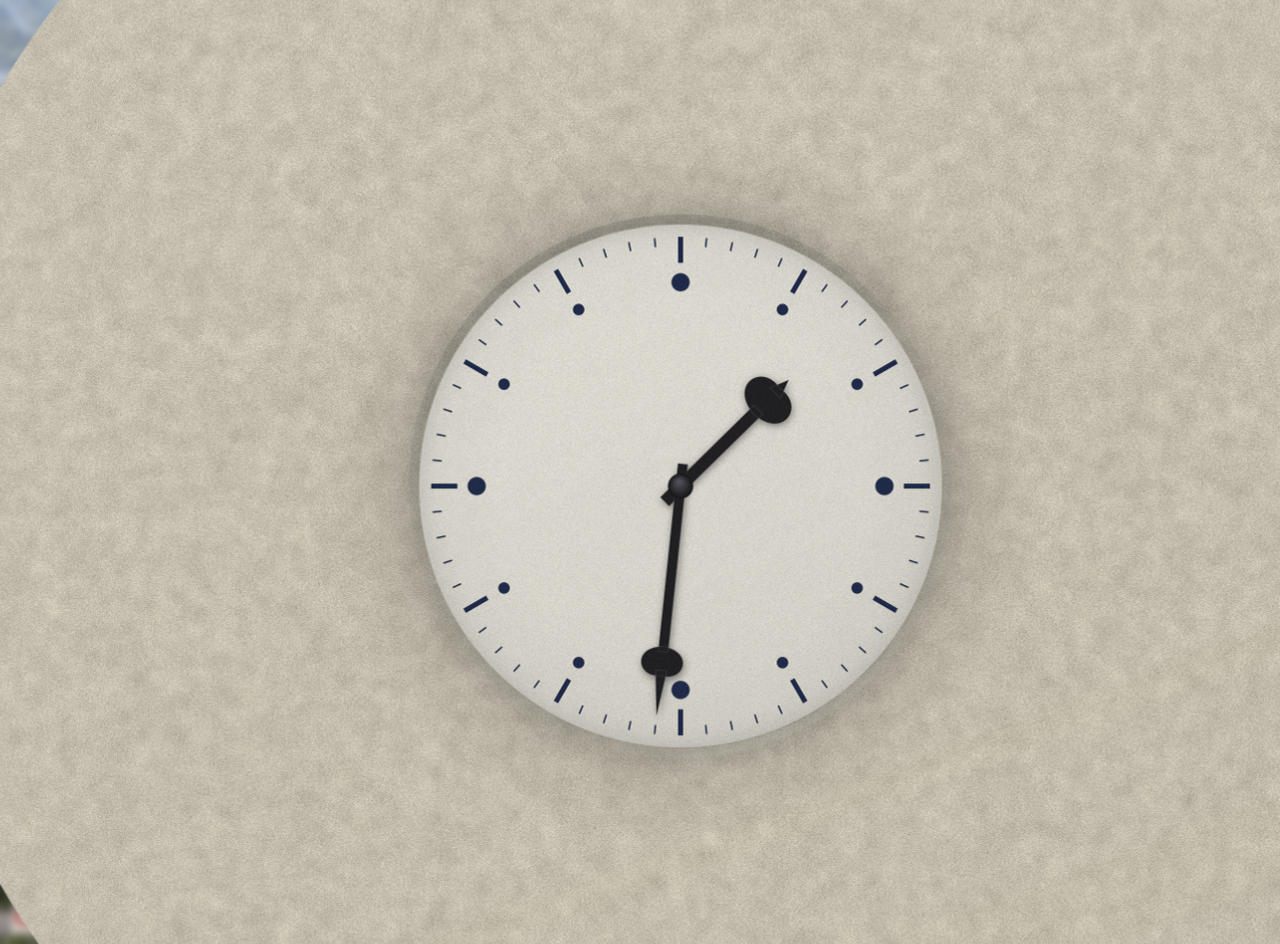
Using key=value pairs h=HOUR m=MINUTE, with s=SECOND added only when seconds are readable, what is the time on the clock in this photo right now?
h=1 m=31
